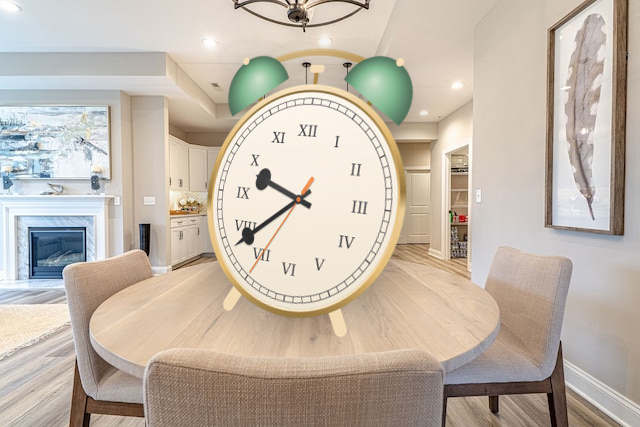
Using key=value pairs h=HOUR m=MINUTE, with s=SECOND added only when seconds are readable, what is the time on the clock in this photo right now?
h=9 m=38 s=35
